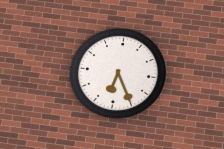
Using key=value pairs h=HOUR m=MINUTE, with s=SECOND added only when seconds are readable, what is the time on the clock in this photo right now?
h=6 m=25
